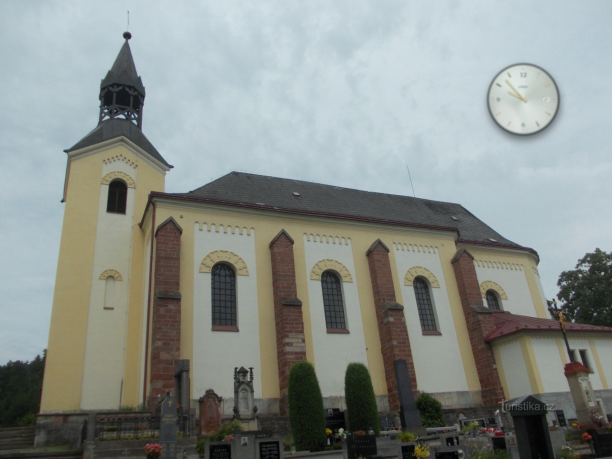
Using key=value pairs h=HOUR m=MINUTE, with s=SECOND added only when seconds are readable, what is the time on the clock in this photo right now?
h=9 m=53
